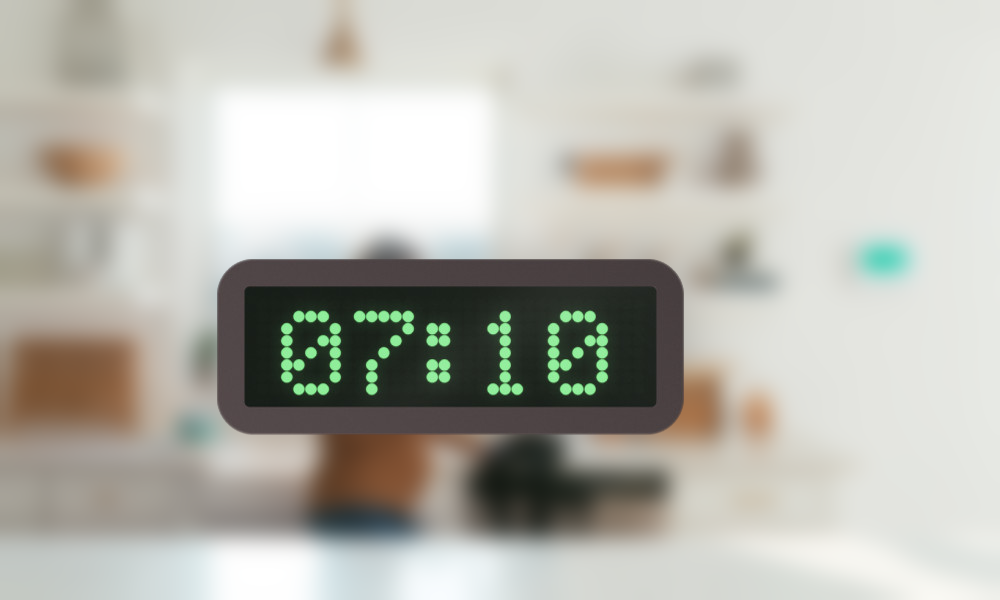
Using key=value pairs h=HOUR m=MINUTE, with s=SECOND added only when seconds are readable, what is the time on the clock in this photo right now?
h=7 m=10
